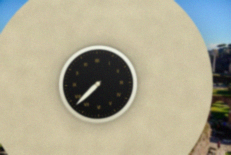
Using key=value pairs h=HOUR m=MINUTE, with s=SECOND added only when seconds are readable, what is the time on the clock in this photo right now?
h=7 m=38
